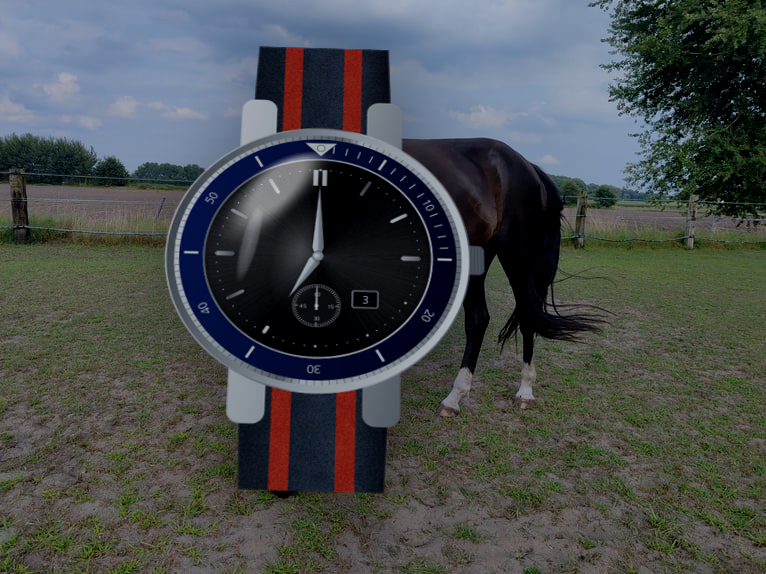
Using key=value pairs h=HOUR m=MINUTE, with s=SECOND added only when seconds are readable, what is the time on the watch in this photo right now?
h=7 m=0
